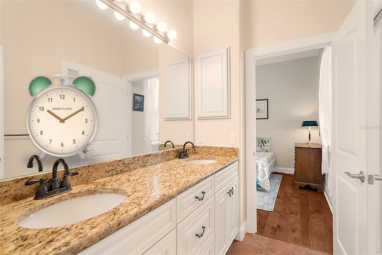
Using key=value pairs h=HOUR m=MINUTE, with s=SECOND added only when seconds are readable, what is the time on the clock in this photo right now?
h=10 m=10
